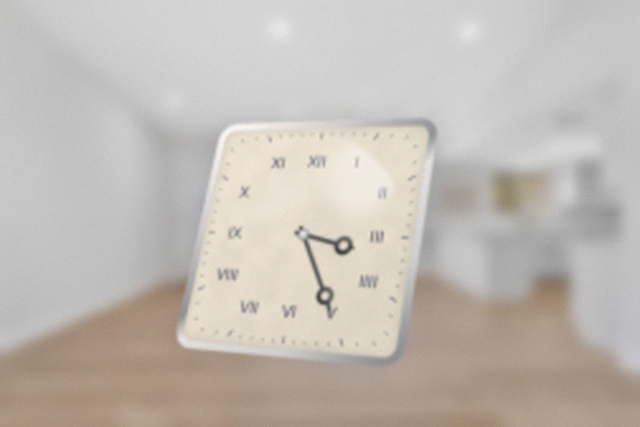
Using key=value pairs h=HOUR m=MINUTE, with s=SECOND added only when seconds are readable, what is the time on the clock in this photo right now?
h=3 m=25
